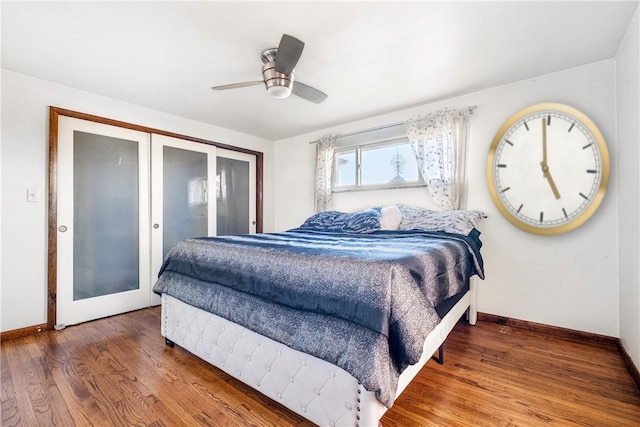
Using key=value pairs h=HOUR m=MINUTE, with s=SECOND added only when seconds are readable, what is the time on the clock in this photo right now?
h=4 m=59
